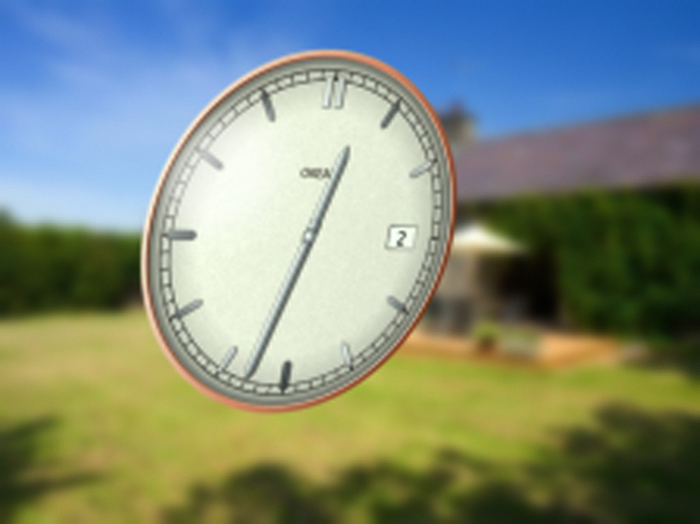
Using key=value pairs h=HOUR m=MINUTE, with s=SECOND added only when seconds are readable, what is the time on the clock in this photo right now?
h=12 m=33
